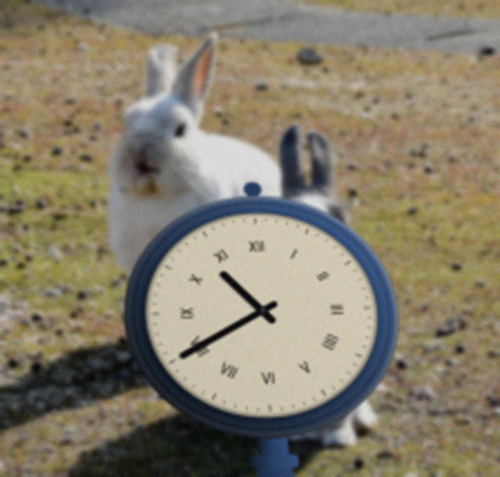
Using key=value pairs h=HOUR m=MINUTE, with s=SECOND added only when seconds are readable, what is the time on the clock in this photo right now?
h=10 m=40
